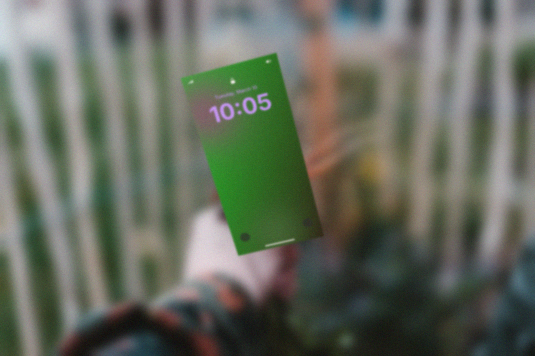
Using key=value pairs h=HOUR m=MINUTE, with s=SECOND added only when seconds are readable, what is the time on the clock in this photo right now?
h=10 m=5
